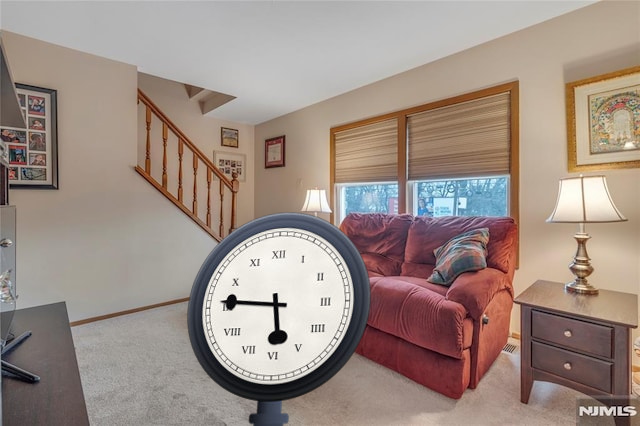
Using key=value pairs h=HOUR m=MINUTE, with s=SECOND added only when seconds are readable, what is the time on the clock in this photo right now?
h=5 m=46
